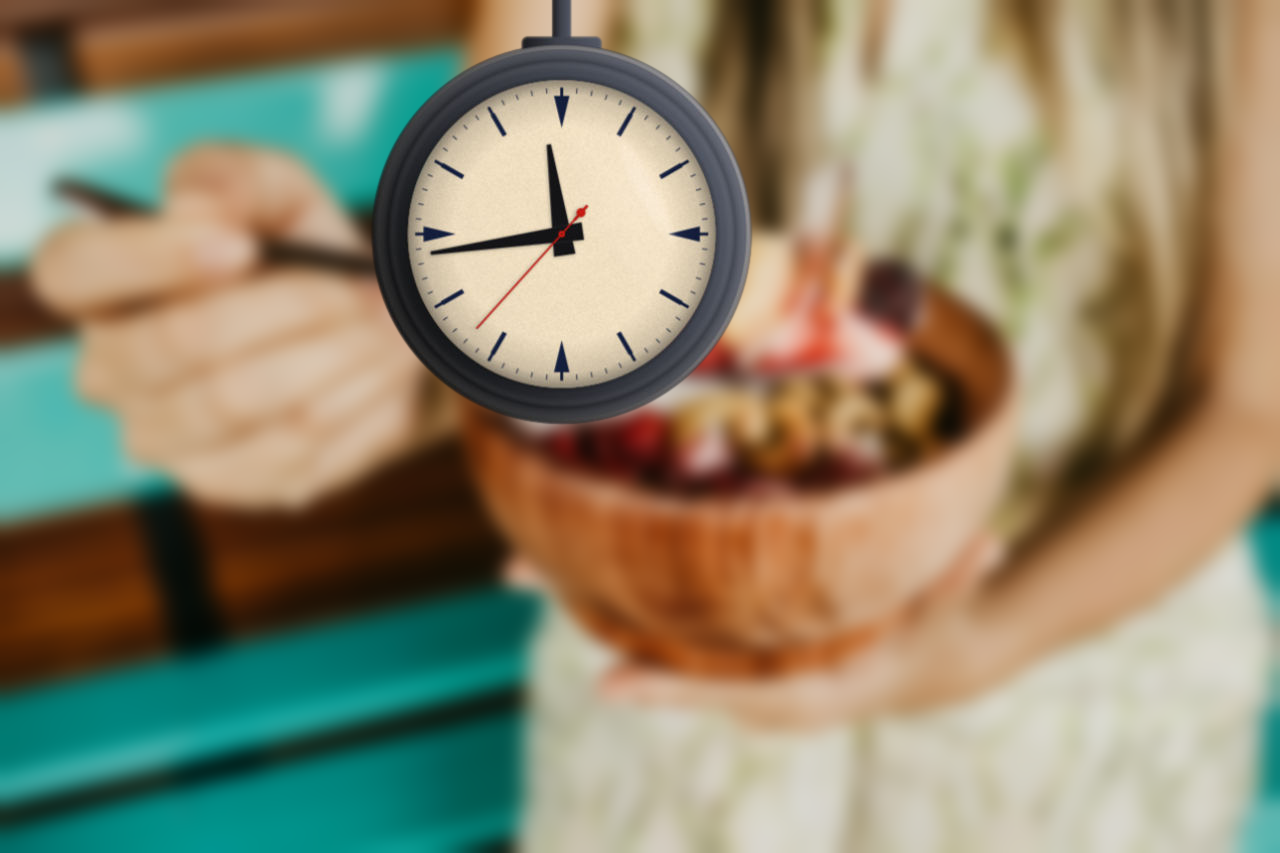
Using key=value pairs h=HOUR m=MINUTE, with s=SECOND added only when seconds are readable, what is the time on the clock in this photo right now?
h=11 m=43 s=37
